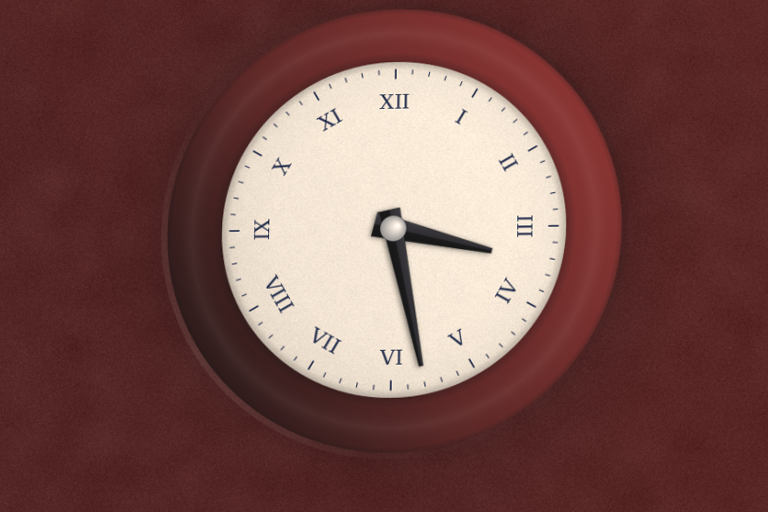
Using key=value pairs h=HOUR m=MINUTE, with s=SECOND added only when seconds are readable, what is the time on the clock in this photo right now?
h=3 m=28
